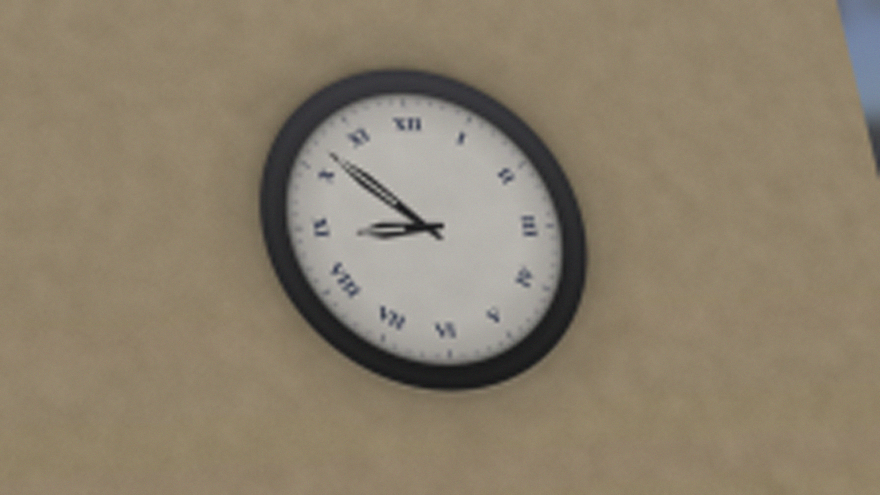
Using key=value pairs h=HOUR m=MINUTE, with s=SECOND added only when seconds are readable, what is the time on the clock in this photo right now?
h=8 m=52
